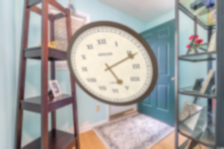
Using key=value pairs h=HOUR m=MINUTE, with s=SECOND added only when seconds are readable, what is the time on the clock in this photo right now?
h=5 m=11
